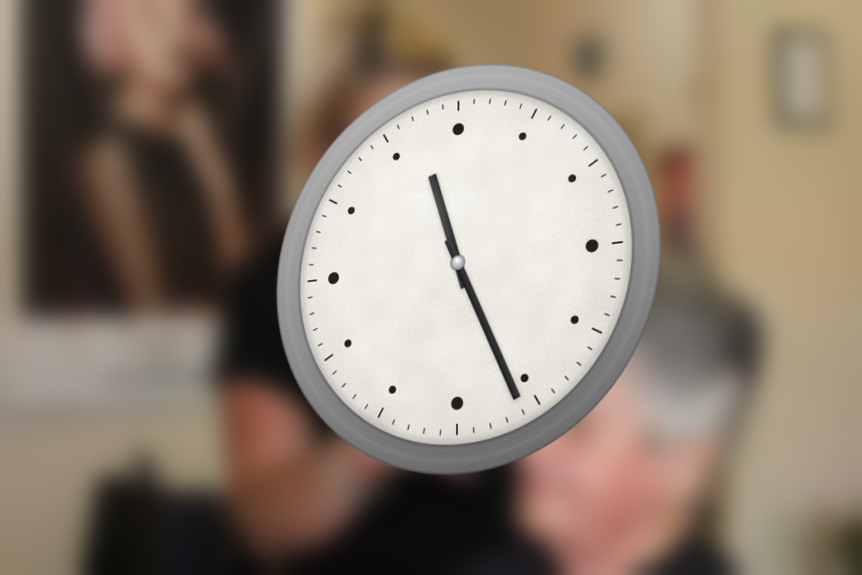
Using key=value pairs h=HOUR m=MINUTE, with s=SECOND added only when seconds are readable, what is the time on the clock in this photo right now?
h=11 m=26
